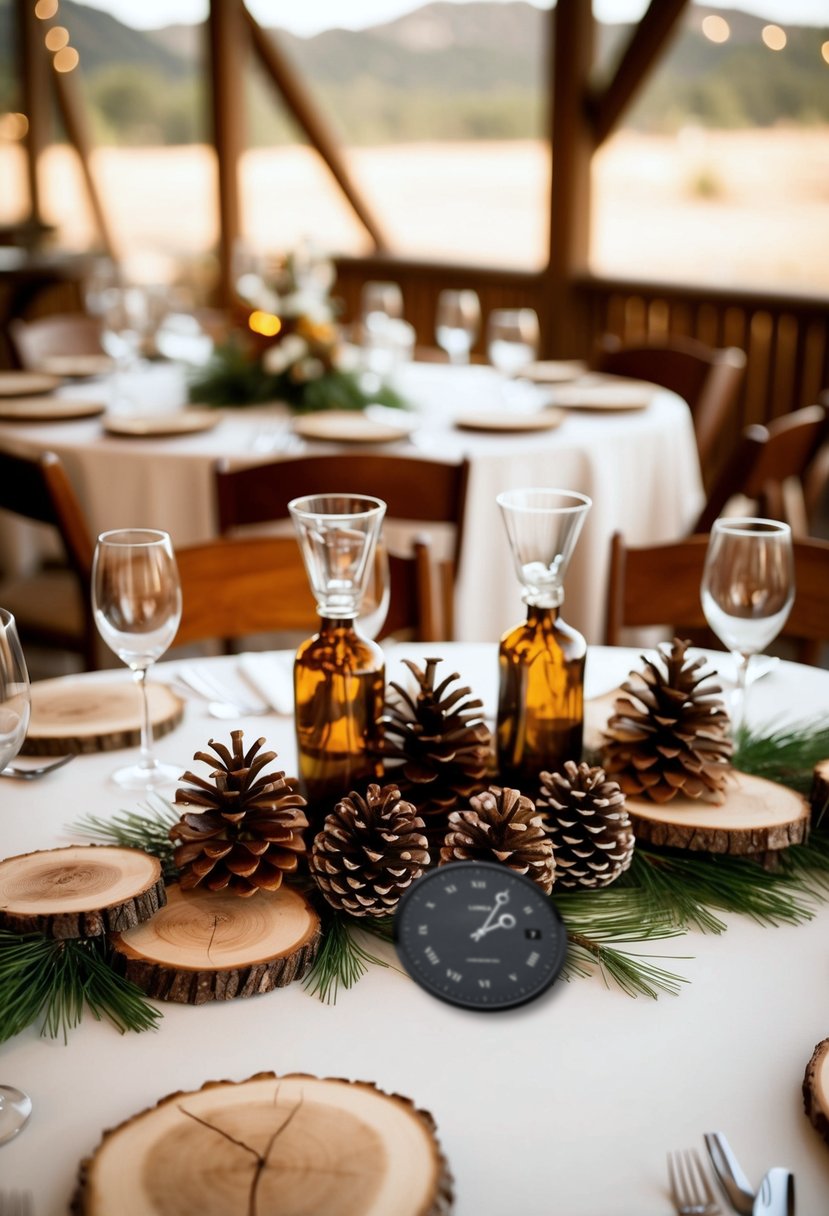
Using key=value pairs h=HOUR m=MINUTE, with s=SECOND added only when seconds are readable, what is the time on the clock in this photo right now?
h=2 m=5
